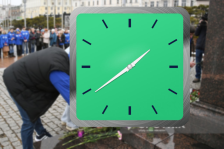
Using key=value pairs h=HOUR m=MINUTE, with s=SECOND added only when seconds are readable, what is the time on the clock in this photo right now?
h=1 m=39
